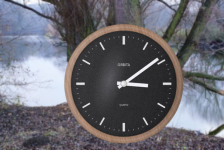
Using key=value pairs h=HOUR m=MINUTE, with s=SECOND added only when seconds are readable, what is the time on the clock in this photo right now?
h=3 m=9
